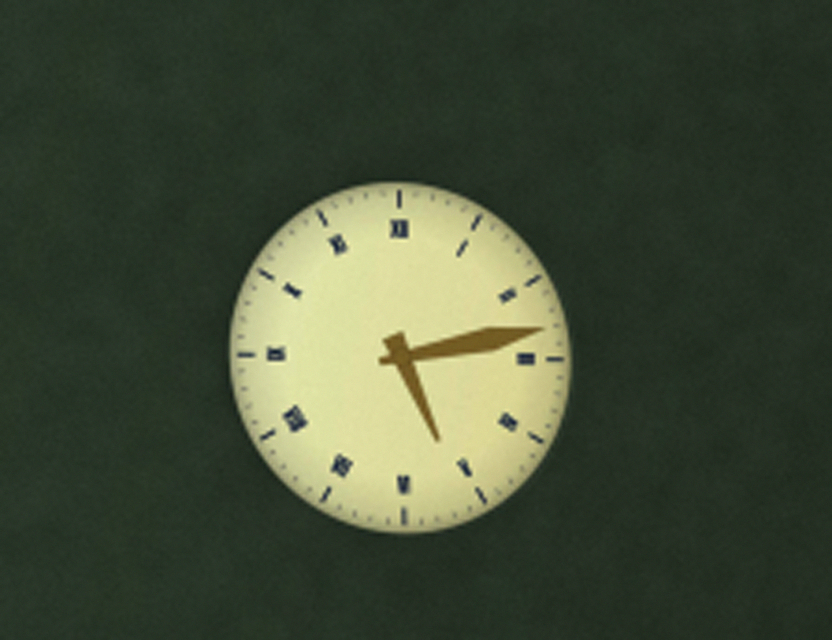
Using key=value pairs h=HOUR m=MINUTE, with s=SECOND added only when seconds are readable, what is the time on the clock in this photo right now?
h=5 m=13
